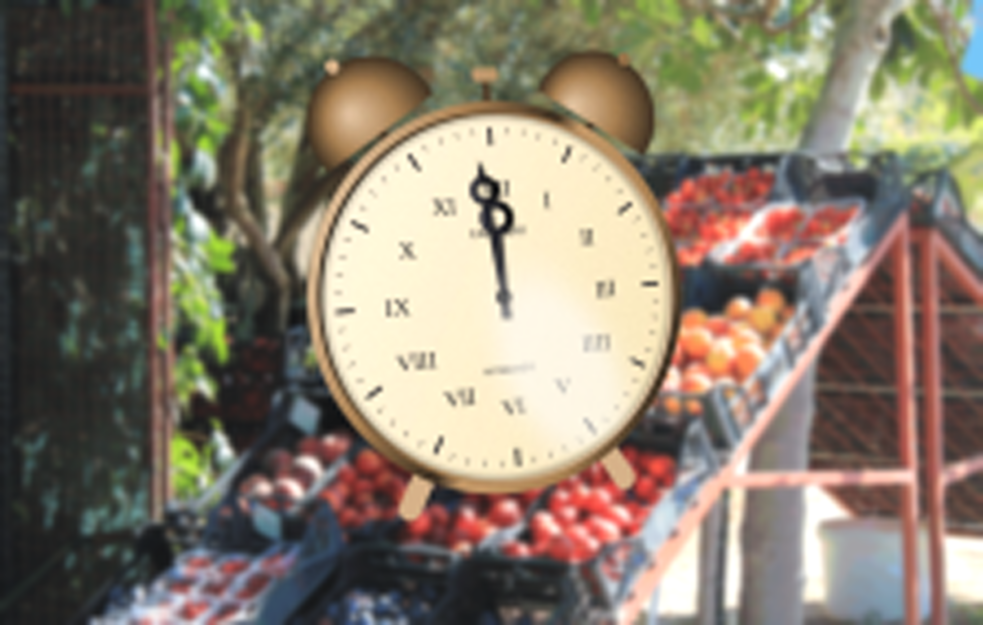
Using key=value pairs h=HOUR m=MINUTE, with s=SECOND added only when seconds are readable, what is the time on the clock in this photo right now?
h=11 m=59
